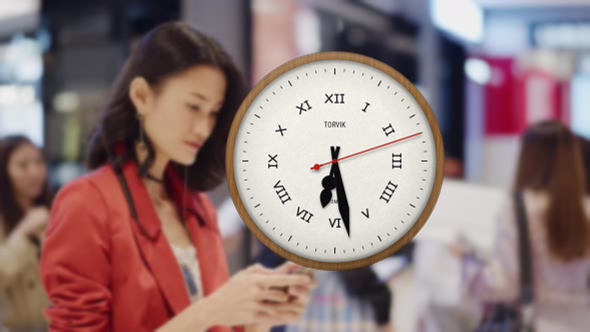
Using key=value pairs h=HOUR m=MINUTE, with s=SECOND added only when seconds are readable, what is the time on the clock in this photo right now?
h=6 m=28 s=12
